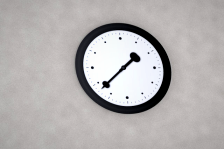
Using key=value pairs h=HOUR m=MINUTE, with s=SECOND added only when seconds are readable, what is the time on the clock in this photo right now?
h=1 m=38
